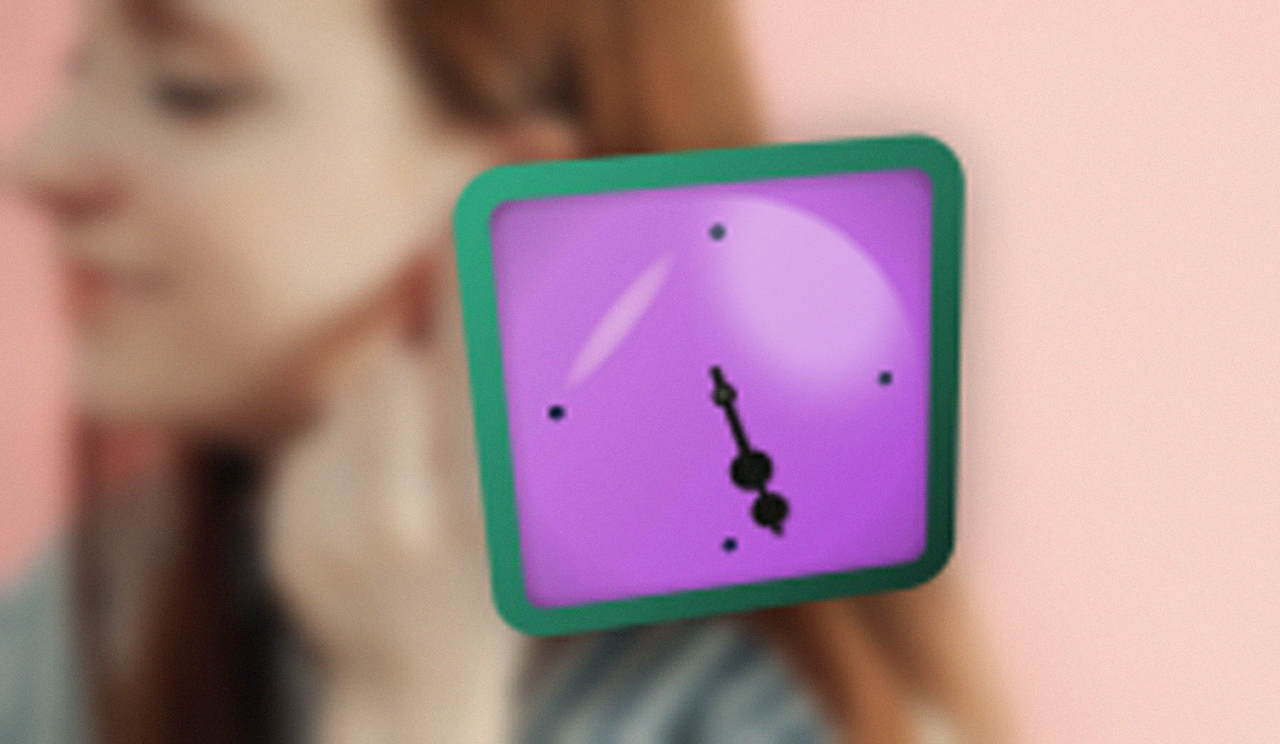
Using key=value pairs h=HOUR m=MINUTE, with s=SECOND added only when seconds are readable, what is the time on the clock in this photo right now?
h=5 m=27
